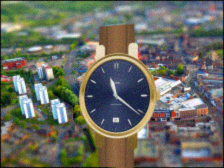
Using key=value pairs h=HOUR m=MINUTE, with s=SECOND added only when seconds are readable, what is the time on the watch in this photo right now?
h=11 m=21
